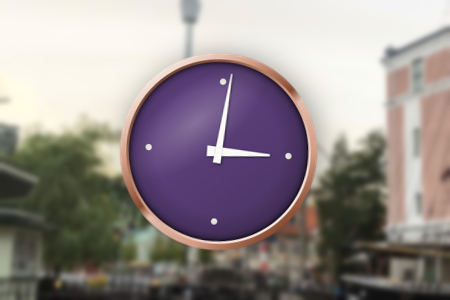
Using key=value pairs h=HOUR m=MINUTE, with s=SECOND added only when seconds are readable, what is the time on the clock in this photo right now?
h=3 m=1
